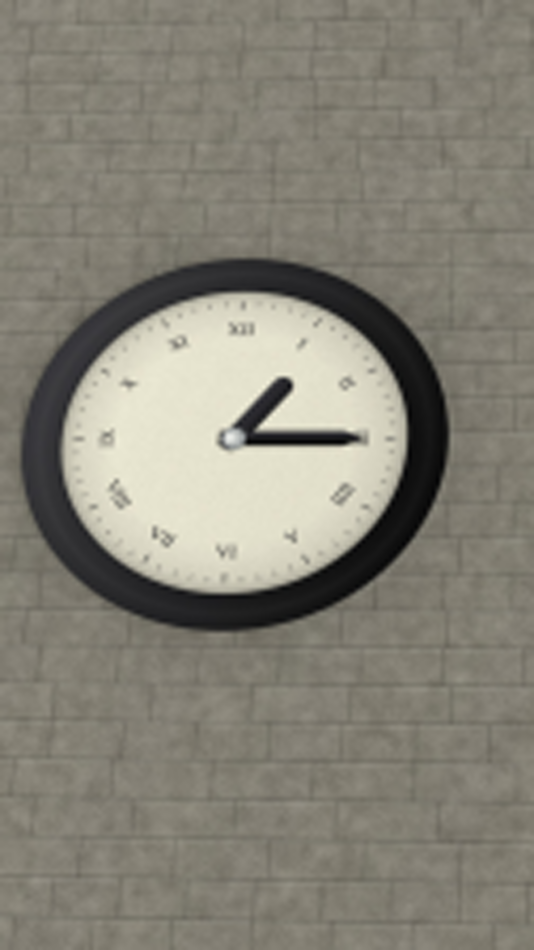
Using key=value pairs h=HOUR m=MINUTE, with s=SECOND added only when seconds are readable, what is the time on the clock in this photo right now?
h=1 m=15
